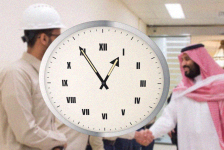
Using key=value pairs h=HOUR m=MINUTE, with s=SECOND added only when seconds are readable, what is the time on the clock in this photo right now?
h=12 m=55
